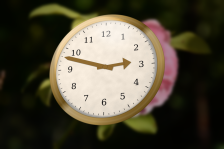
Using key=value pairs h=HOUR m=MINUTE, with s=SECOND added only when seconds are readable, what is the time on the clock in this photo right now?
h=2 m=48
